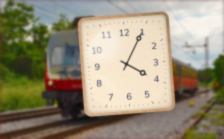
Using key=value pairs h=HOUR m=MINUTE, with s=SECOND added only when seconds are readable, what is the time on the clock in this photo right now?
h=4 m=5
